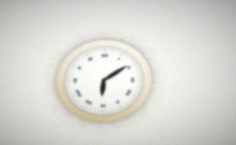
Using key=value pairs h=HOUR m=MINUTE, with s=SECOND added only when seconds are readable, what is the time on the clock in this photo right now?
h=6 m=9
